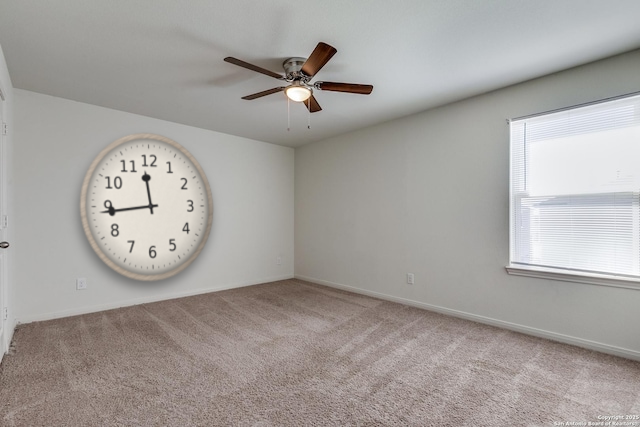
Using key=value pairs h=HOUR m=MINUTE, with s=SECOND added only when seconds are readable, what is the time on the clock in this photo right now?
h=11 m=44
